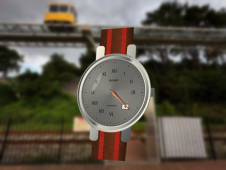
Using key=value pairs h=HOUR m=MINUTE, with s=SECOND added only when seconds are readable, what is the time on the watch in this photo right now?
h=4 m=22
